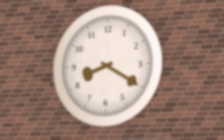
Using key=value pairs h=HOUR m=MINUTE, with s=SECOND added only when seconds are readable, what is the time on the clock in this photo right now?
h=8 m=20
